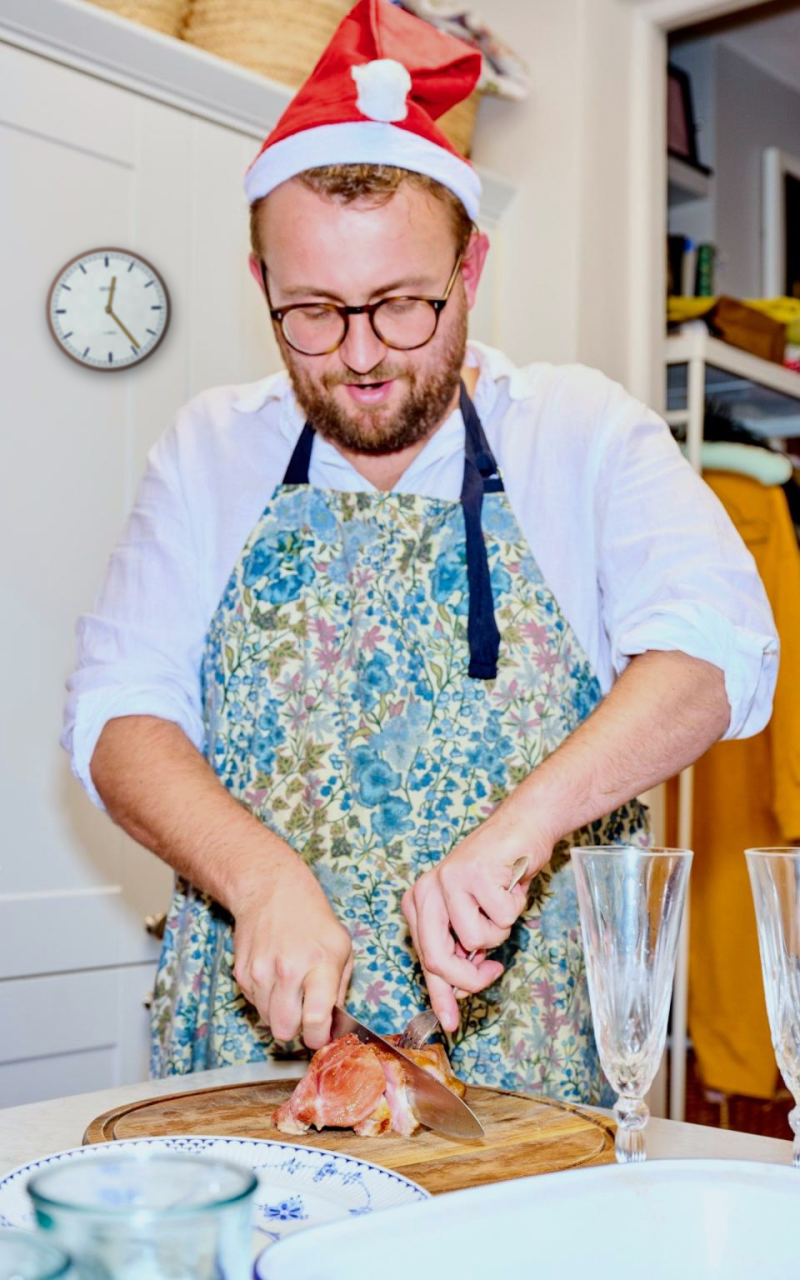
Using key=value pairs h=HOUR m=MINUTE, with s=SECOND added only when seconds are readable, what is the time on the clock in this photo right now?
h=12 m=24
